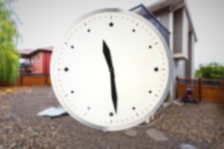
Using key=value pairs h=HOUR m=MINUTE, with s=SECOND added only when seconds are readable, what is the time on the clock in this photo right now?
h=11 m=29
